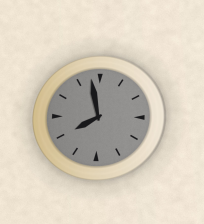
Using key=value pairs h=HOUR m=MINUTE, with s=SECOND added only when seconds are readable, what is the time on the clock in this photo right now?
h=7 m=58
